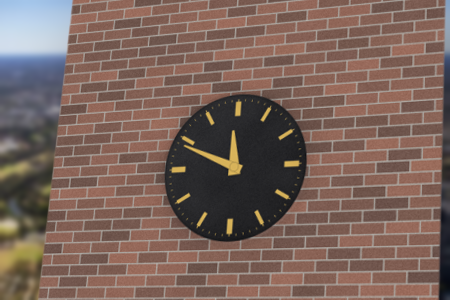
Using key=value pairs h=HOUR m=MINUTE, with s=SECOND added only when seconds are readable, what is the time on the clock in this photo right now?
h=11 m=49
